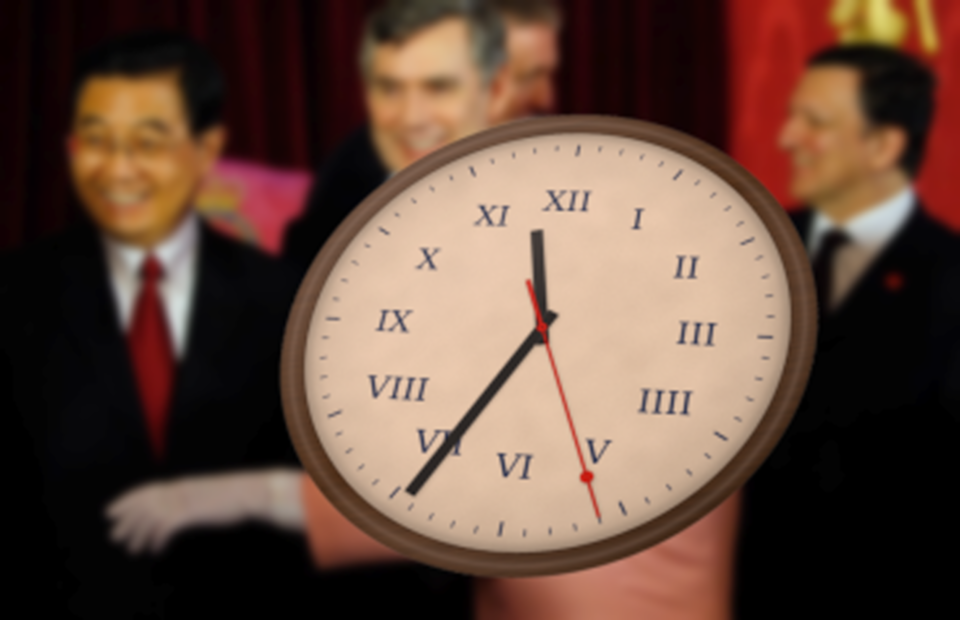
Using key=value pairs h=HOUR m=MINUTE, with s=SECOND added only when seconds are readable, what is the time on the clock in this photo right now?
h=11 m=34 s=26
